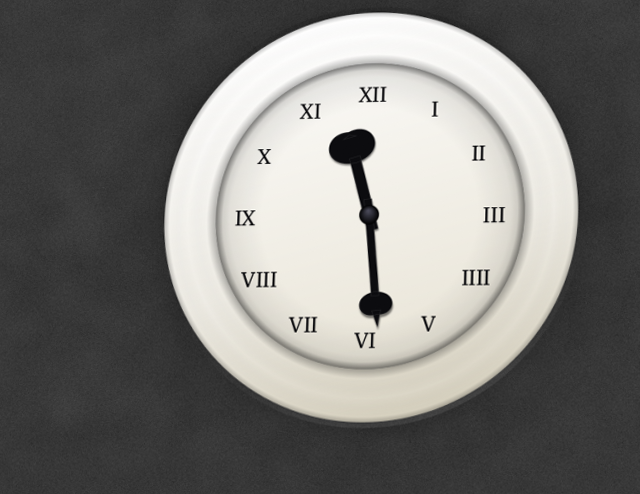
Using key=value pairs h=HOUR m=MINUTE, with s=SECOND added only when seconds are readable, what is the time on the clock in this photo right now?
h=11 m=29
